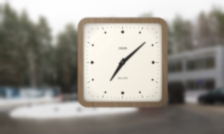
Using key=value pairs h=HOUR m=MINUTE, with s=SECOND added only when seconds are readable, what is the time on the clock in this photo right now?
h=7 m=8
